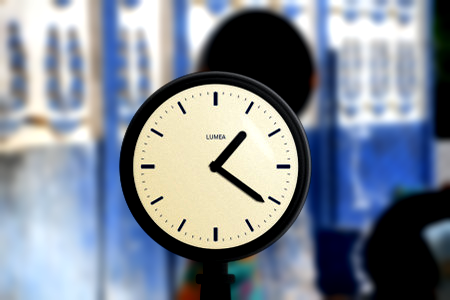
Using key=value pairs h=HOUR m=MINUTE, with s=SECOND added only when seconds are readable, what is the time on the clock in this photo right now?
h=1 m=21
